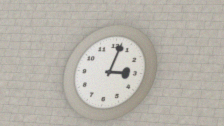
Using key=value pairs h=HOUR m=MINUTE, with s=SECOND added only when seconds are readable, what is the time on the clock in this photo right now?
h=3 m=2
